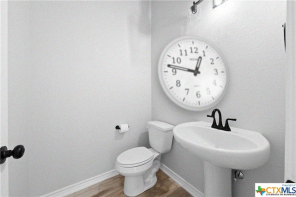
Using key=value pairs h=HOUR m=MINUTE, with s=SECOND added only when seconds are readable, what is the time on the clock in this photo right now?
h=12 m=47
